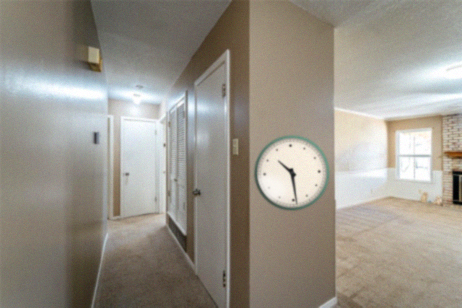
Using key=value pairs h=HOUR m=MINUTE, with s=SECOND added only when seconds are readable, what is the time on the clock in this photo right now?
h=10 m=29
